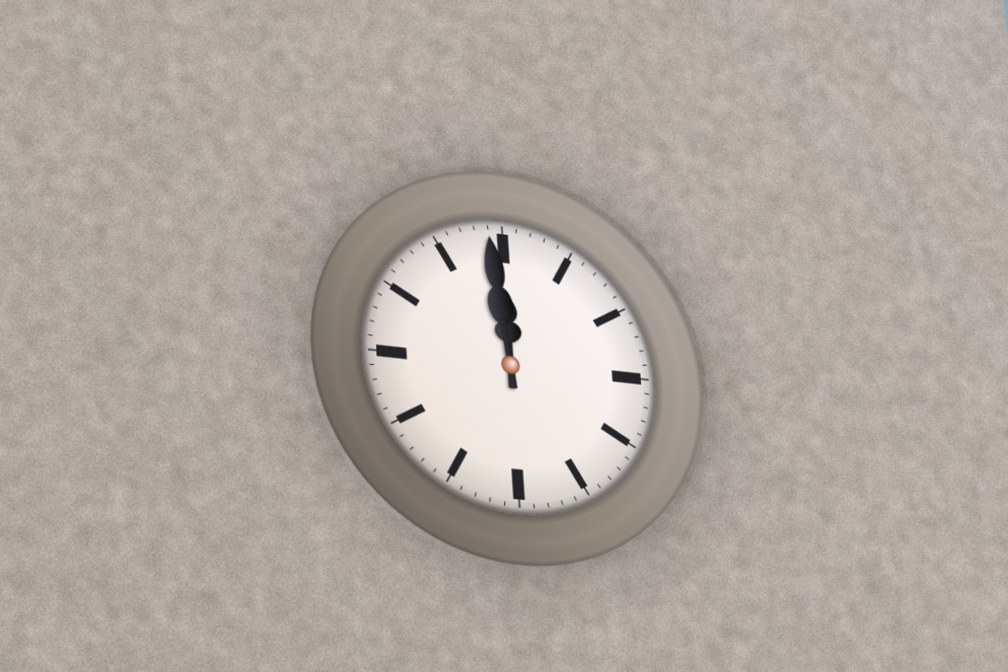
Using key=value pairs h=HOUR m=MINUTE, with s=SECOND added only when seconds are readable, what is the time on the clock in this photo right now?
h=11 m=59
